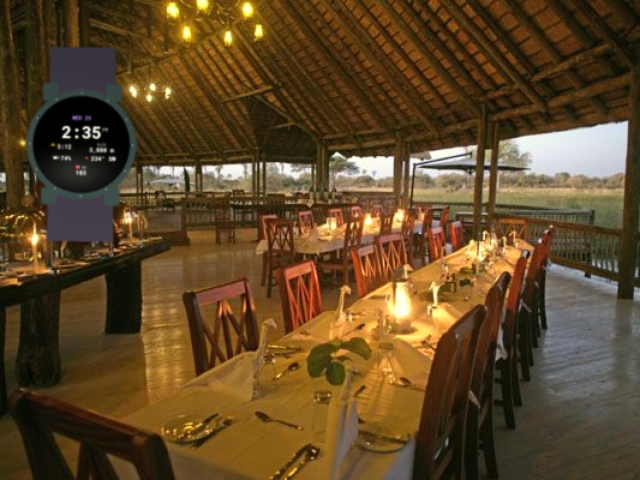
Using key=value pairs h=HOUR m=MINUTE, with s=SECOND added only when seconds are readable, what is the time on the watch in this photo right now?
h=2 m=35
